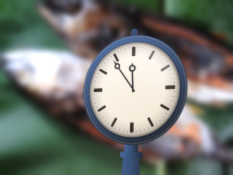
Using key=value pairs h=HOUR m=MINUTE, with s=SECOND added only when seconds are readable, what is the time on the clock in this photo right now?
h=11 m=54
